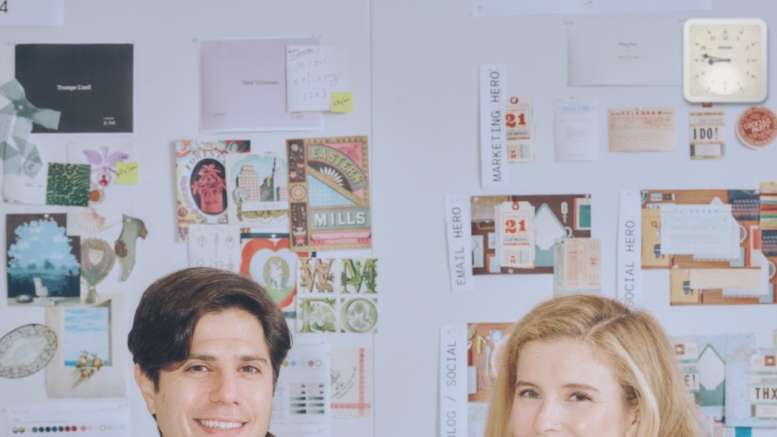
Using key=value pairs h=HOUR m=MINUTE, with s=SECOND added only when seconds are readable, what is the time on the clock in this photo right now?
h=8 m=47
